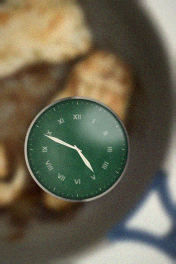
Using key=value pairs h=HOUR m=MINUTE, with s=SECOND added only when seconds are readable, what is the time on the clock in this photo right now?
h=4 m=49
